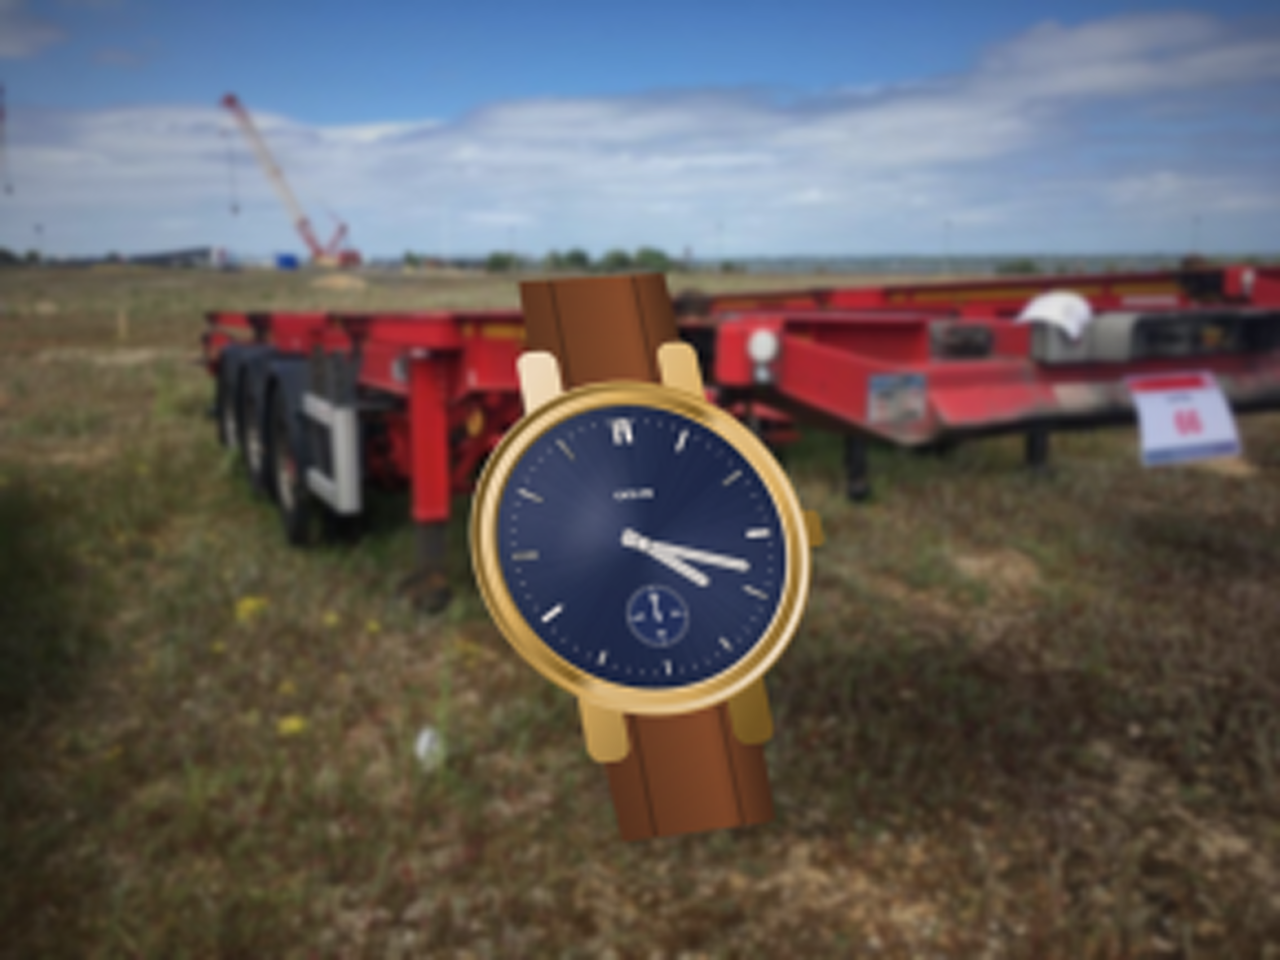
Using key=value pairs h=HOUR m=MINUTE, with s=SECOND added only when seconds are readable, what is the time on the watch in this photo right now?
h=4 m=18
